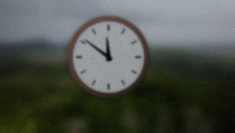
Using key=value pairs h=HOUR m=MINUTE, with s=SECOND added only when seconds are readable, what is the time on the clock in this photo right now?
h=11 m=51
